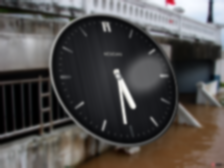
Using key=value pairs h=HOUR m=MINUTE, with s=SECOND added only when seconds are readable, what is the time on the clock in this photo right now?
h=5 m=31
